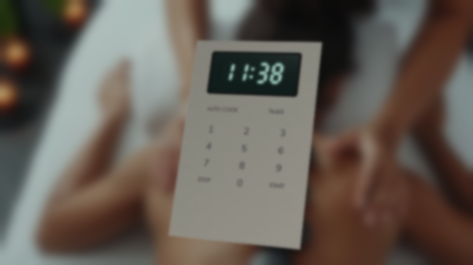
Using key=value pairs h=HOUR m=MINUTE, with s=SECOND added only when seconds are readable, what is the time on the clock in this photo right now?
h=11 m=38
